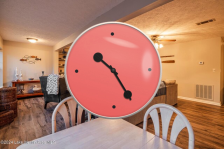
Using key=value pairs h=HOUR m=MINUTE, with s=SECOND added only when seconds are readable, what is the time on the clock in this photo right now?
h=10 m=25
